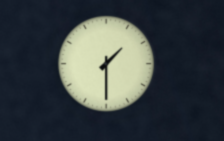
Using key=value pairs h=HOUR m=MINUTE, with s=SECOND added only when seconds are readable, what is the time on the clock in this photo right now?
h=1 m=30
